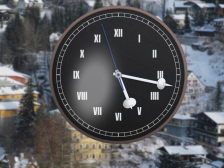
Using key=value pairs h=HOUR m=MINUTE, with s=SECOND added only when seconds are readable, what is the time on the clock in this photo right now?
h=5 m=16 s=57
